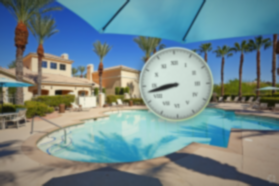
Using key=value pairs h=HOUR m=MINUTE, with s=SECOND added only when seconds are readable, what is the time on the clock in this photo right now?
h=8 m=43
